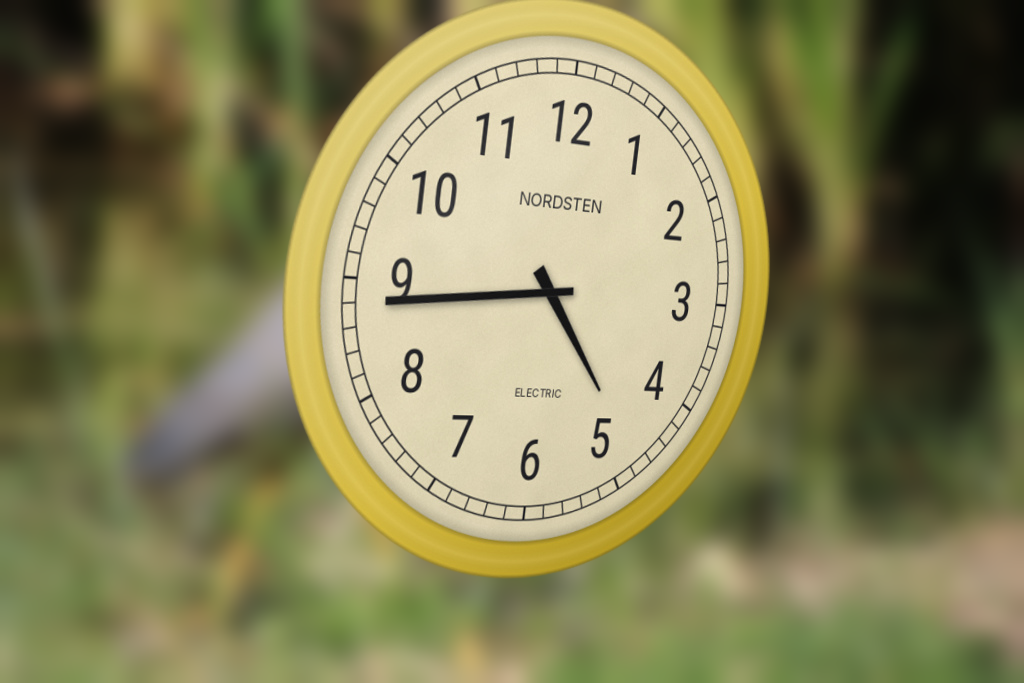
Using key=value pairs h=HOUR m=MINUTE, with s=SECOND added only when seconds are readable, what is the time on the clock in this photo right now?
h=4 m=44
